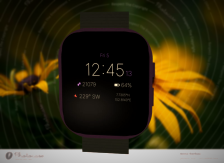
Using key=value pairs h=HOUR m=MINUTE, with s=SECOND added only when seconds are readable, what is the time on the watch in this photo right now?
h=12 m=45
